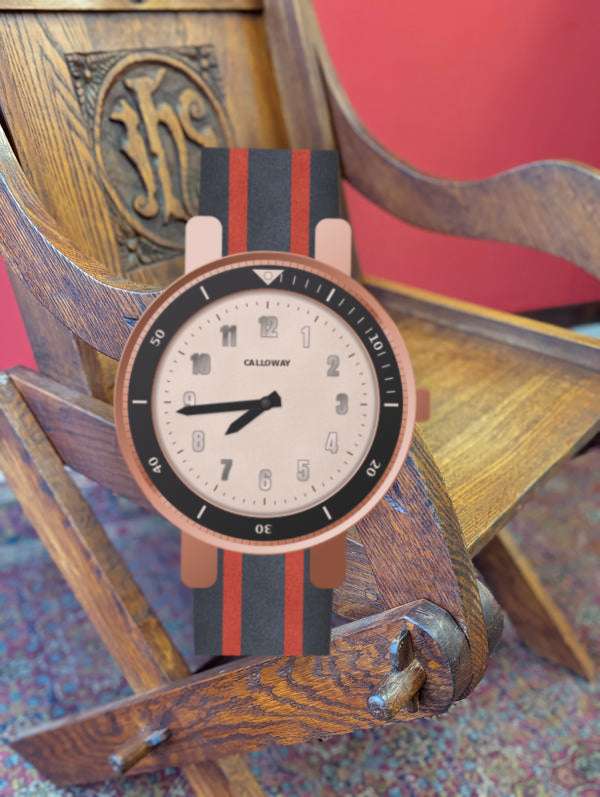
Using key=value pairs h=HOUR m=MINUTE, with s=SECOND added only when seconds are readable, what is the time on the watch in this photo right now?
h=7 m=44
